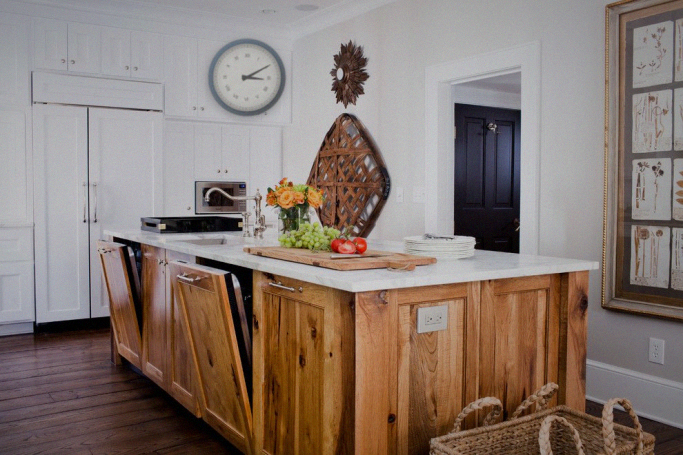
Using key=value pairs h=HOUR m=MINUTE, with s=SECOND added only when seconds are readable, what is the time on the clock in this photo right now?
h=3 m=10
